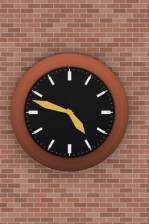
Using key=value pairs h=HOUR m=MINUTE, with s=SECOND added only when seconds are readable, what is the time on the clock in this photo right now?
h=4 m=48
